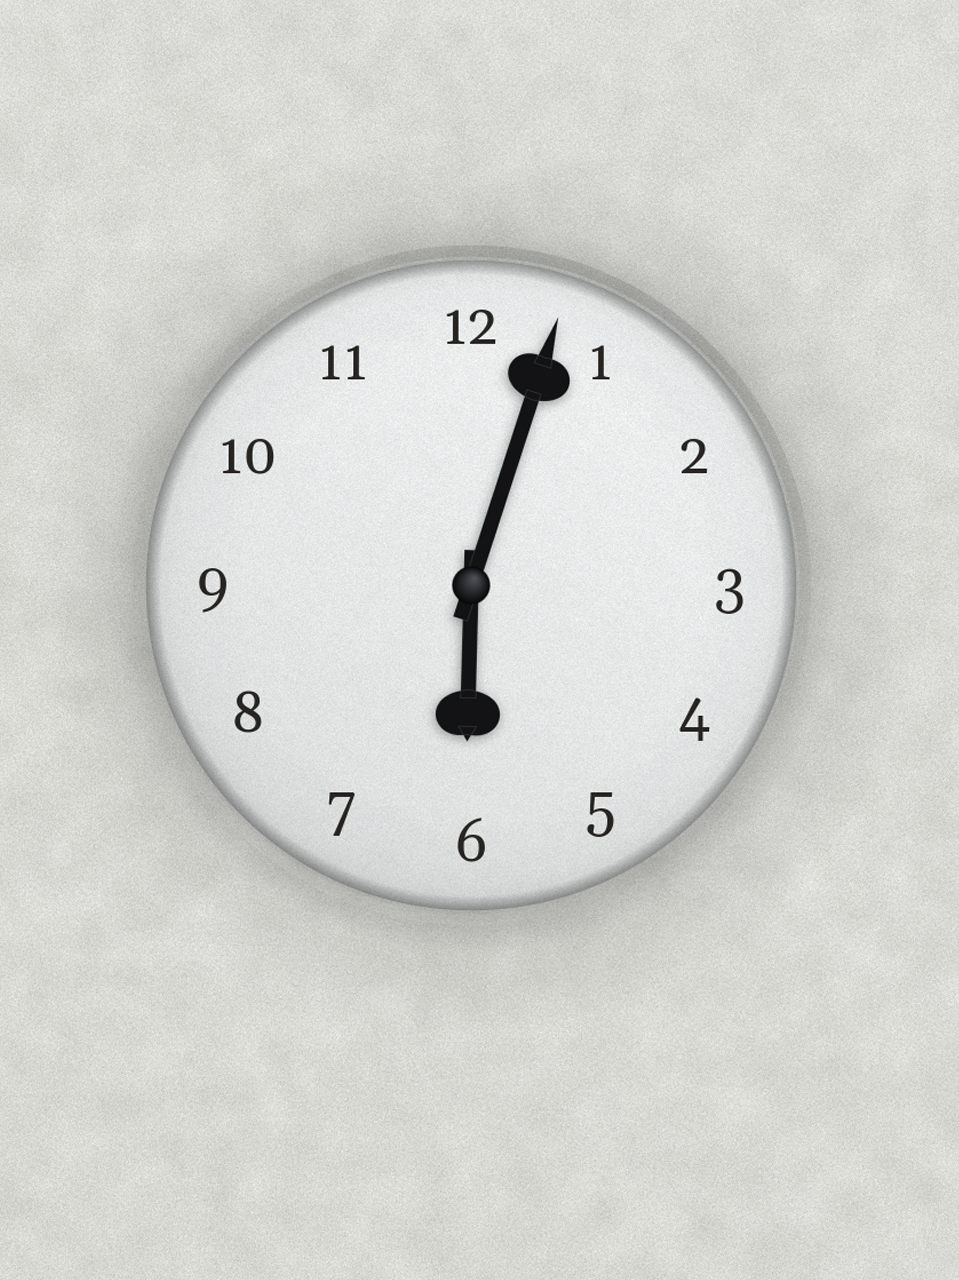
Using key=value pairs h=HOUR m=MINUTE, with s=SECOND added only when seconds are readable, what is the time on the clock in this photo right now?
h=6 m=3
